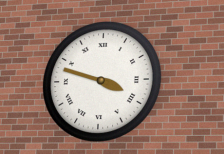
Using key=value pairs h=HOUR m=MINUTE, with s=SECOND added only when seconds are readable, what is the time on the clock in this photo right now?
h=3 m=48
